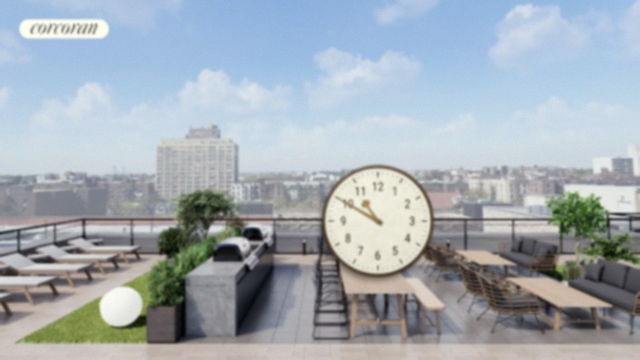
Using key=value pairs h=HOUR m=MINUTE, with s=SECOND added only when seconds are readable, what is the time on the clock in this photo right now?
h=10 m=50
